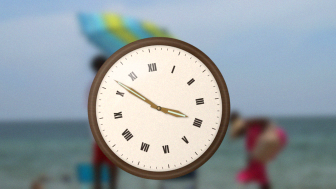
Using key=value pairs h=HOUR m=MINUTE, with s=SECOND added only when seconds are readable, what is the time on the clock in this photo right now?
h=3 m=52
